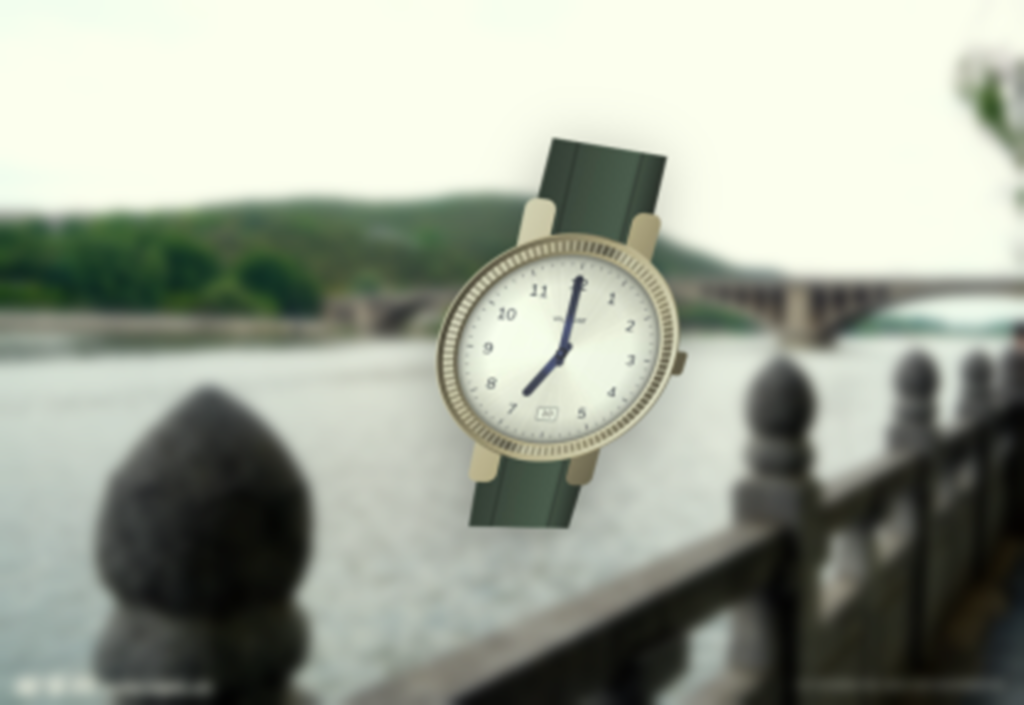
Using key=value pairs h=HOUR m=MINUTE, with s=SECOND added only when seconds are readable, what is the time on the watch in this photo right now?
h=7 m=0
